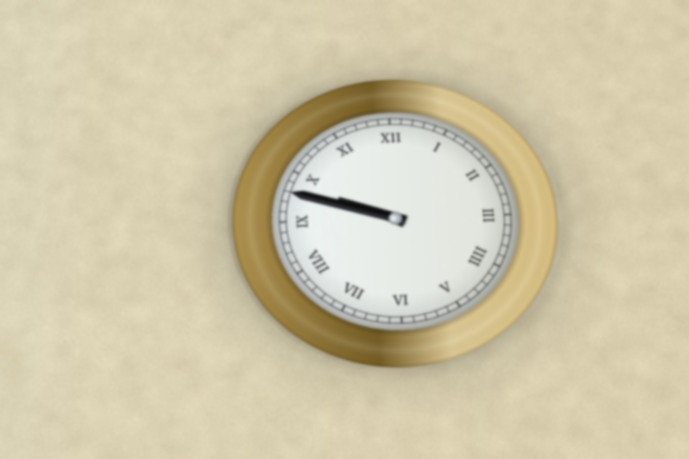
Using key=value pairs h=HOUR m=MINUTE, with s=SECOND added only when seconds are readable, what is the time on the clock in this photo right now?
h=9 m=48
